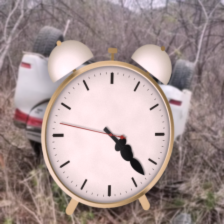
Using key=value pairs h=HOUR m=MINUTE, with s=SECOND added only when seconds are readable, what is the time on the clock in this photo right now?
h=4 m=22 s=47
